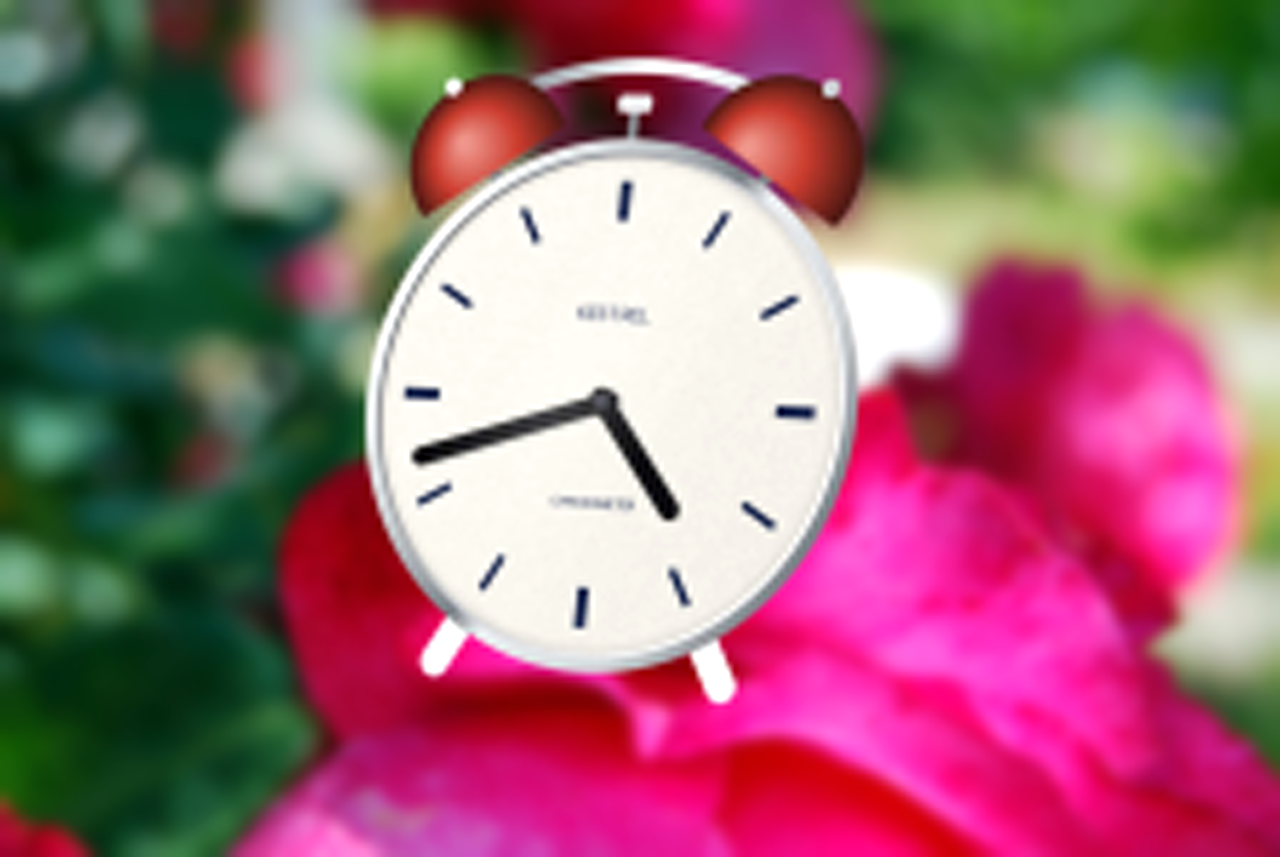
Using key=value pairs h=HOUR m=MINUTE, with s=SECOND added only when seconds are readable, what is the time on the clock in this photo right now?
h=4 m=42
